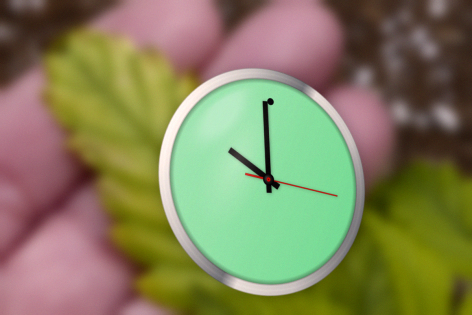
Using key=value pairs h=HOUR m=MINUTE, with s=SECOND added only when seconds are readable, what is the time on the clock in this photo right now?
h=9 m=59 s=16
